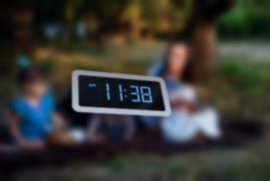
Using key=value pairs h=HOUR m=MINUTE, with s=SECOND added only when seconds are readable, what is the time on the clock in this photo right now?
h=11 m=38
